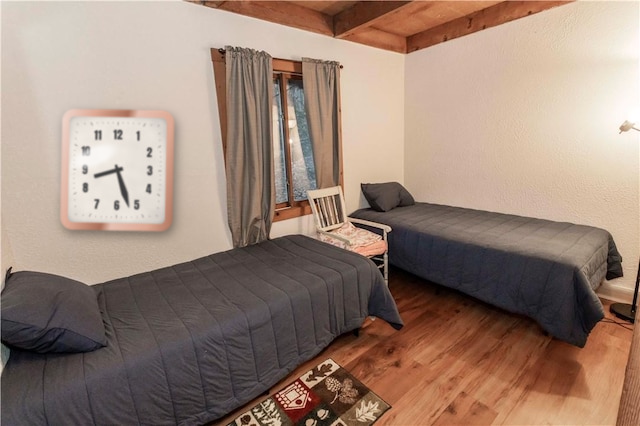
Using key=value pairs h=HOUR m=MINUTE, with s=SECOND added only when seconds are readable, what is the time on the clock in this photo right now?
h=8 m=27
